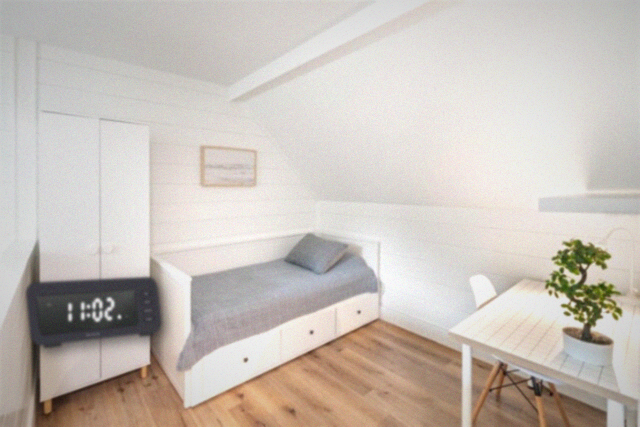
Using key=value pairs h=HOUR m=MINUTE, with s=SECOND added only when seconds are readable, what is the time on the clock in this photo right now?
h=11 m=2
